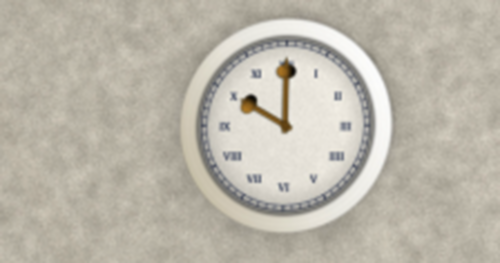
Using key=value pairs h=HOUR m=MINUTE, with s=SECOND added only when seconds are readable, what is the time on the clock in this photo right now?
h=10 m=0
